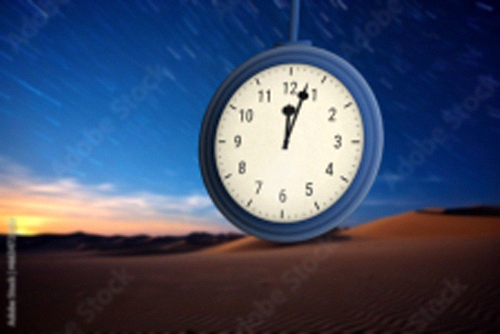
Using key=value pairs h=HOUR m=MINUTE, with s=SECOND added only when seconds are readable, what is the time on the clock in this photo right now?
h=12 m=3
